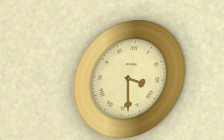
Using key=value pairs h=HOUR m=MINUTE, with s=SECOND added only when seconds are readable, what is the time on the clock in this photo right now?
h=3 m=28
